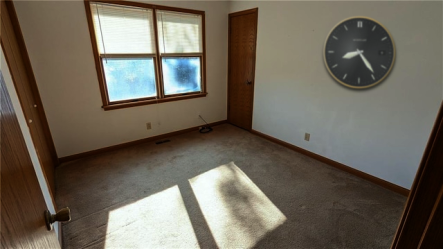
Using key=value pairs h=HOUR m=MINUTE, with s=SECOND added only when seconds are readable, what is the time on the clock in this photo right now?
h=8 m=24
